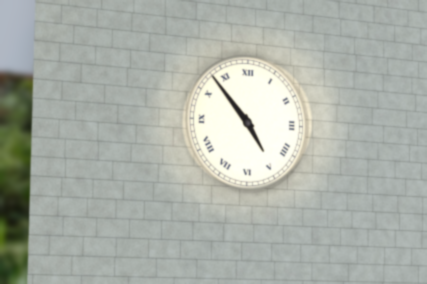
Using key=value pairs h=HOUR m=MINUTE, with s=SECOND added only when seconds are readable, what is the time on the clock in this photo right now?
h=4 m=53
